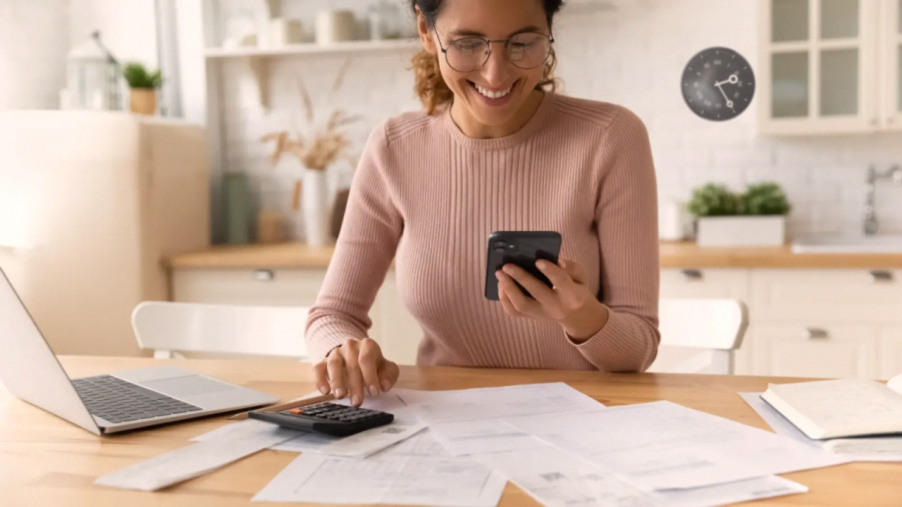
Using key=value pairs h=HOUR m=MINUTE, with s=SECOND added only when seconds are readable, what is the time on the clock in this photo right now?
h=2 m=25
